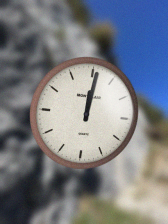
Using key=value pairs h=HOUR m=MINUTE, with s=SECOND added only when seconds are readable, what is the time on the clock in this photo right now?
h=12 m=1
